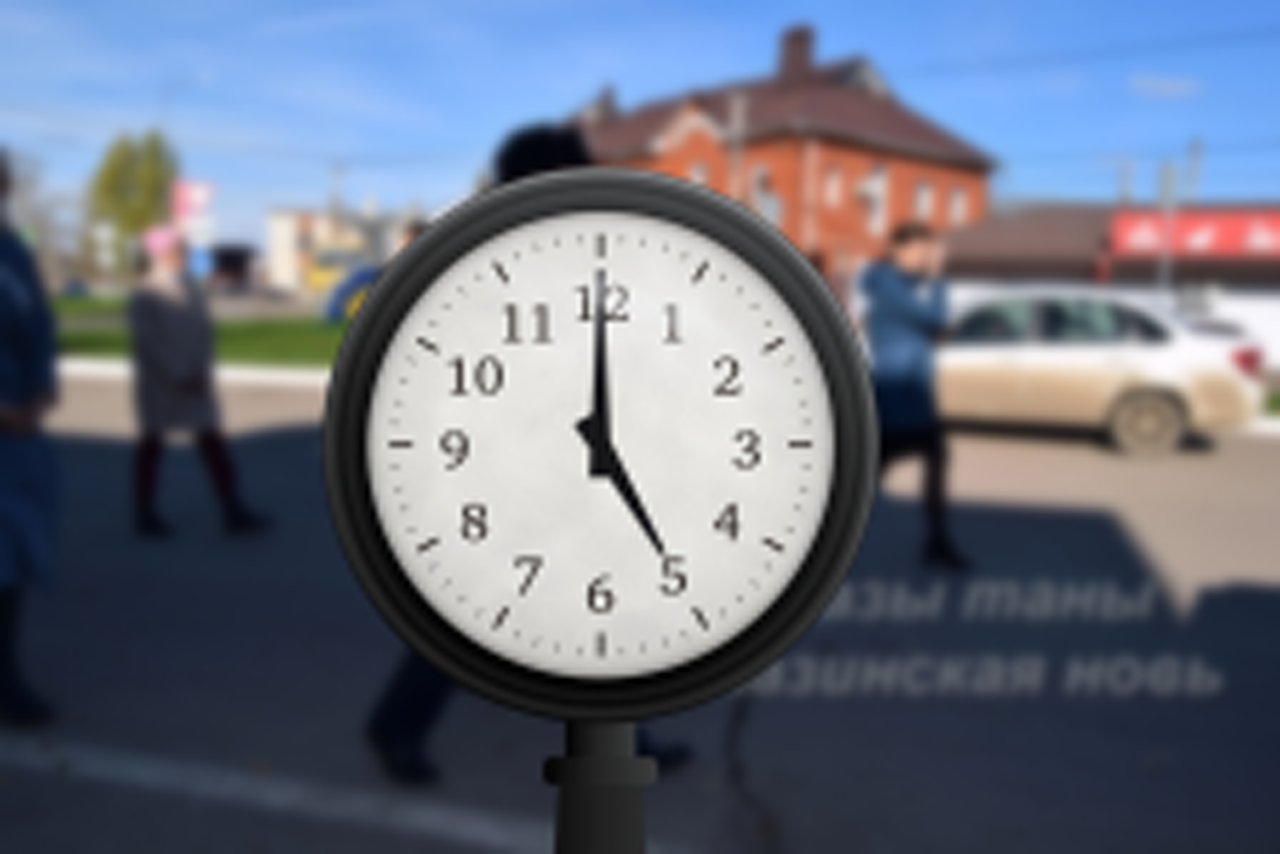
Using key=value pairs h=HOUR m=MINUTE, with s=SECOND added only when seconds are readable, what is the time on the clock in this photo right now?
h=5 m=0
